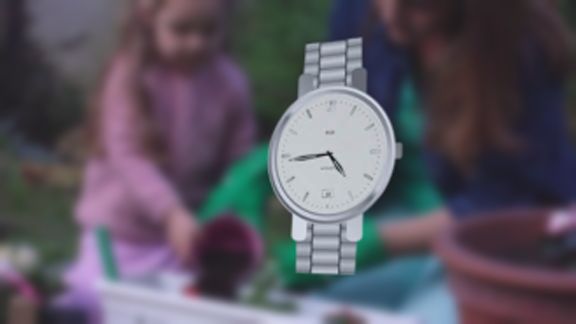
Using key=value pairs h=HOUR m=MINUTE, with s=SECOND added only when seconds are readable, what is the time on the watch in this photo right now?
h=4 m=44
